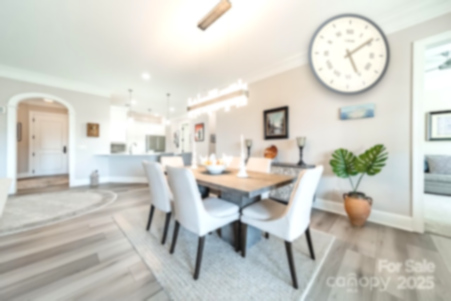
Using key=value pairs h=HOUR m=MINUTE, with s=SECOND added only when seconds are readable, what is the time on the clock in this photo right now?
h=5 m=9
